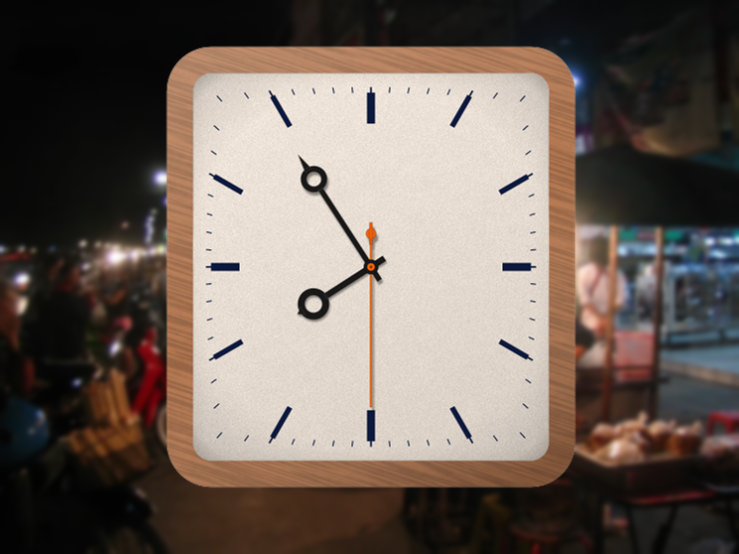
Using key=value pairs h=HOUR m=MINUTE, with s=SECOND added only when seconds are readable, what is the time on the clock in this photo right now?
h=7 m=54 s=30
